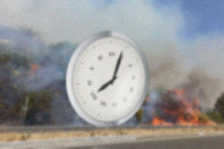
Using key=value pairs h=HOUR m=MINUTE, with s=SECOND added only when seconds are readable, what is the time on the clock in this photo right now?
h=8 m=4
